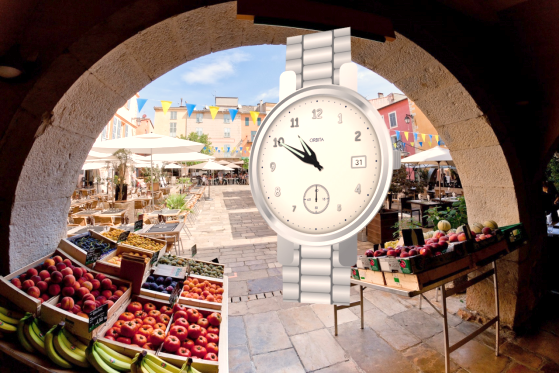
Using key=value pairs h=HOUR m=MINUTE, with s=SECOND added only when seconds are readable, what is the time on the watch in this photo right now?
h=10 m=50
